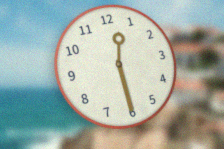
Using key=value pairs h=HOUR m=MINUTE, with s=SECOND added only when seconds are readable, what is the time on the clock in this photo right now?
h=12 m=30
